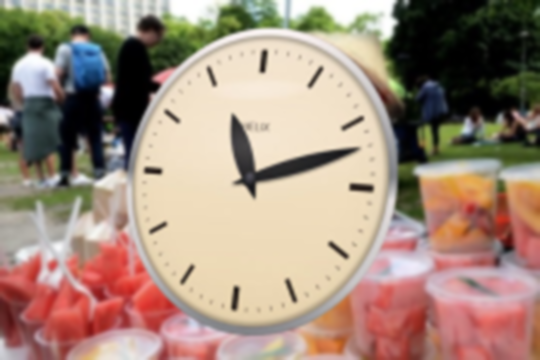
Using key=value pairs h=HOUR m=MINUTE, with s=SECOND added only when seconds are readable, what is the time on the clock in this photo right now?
h=11 m=12
